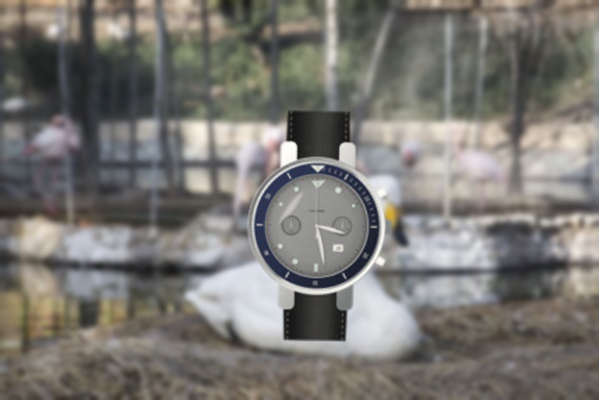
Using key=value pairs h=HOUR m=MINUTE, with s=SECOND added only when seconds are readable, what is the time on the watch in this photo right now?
h=3 m=28
